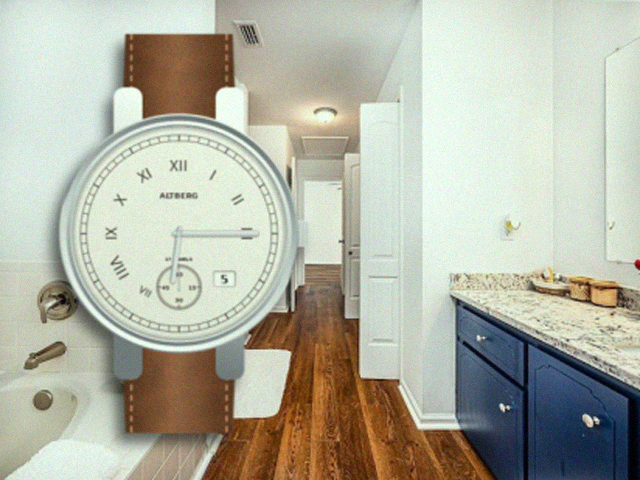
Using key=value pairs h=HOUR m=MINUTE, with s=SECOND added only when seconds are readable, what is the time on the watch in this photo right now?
h=6 m=15
